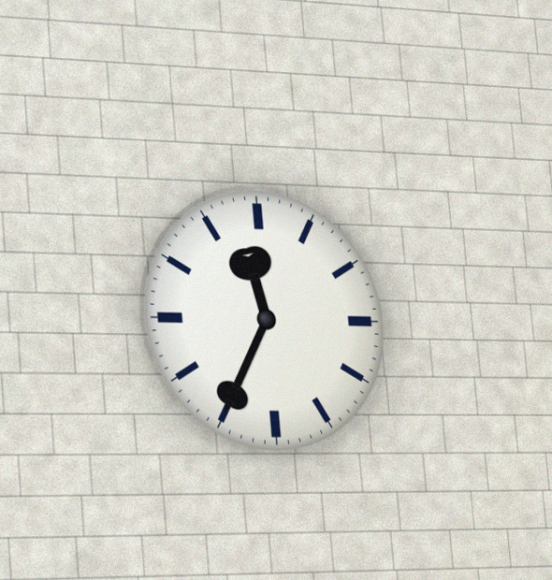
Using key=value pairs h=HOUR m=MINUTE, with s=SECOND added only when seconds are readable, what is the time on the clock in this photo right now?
h=11 m=35
